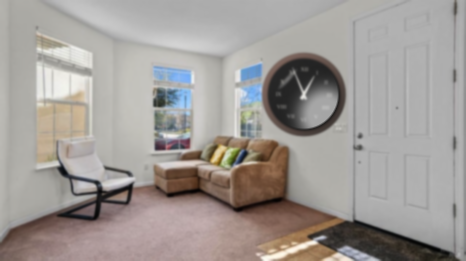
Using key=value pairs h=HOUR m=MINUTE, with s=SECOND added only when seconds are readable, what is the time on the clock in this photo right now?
h=12 m=56
